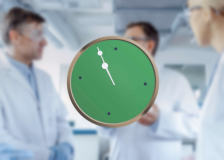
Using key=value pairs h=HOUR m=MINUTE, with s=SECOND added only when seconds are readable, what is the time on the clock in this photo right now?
h=10 m=55
